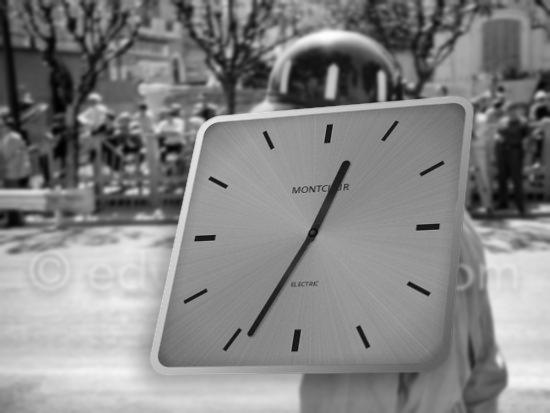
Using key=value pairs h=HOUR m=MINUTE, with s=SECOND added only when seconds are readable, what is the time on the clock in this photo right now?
h=12 m=34
